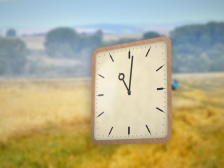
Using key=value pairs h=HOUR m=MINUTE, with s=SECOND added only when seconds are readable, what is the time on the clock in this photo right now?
h=11 m=1
